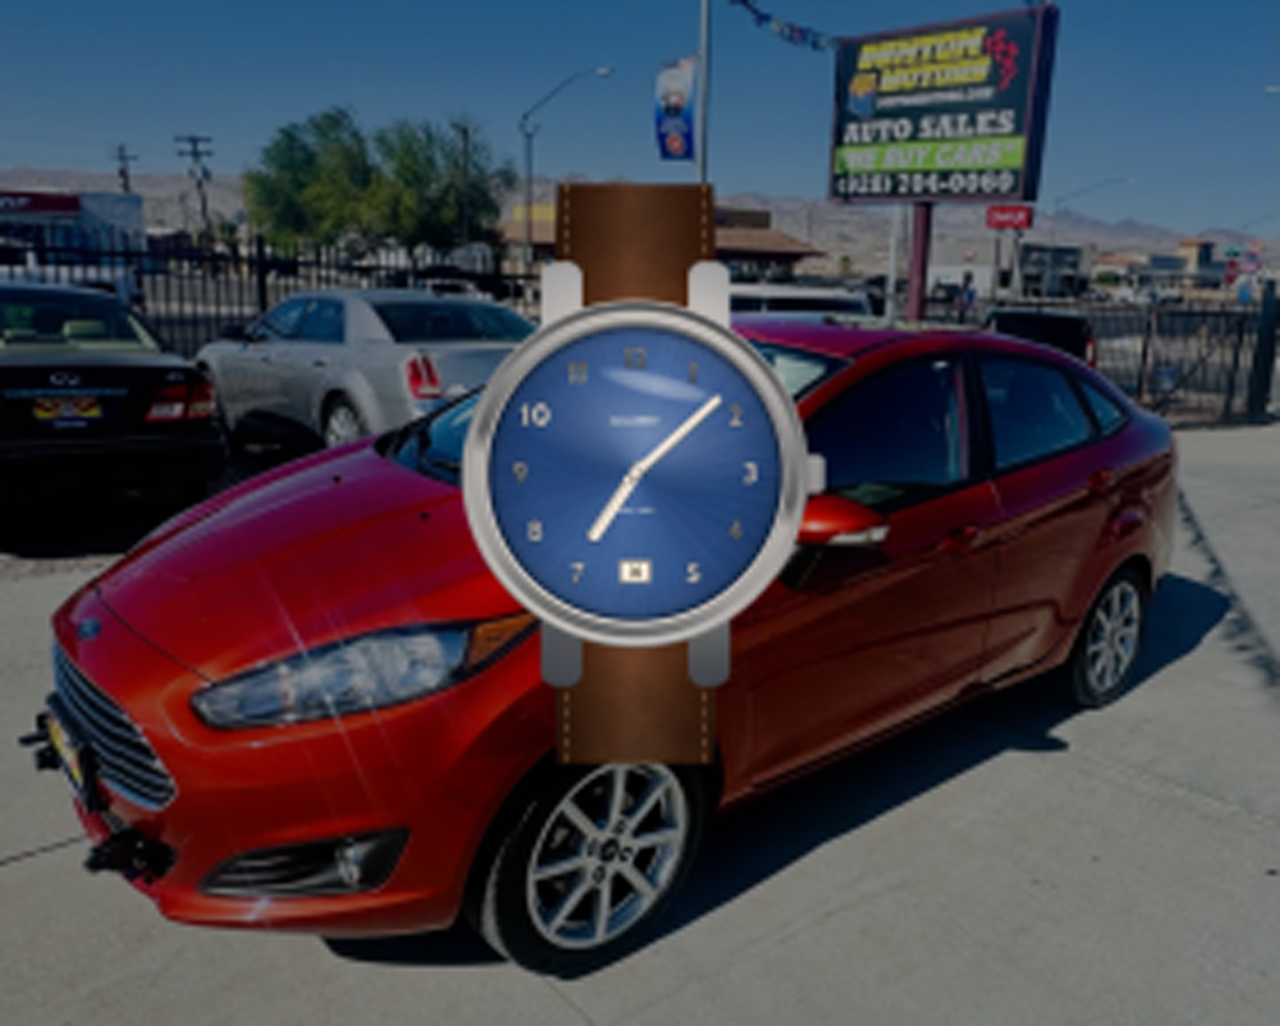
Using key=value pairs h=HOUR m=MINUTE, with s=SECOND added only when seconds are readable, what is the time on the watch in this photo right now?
h=7 m=8
